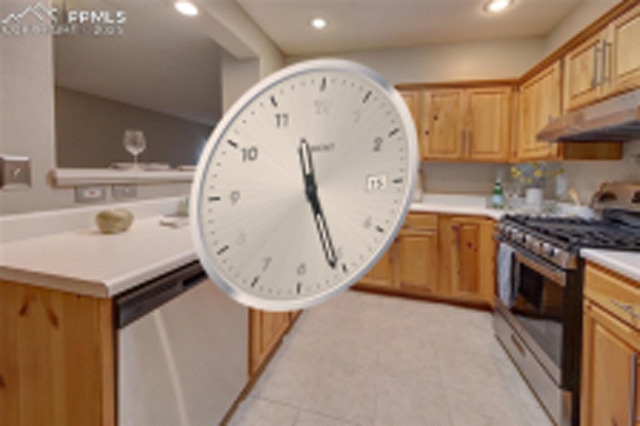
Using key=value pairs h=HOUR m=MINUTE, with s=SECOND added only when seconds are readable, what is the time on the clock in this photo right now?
h=11 m=26
